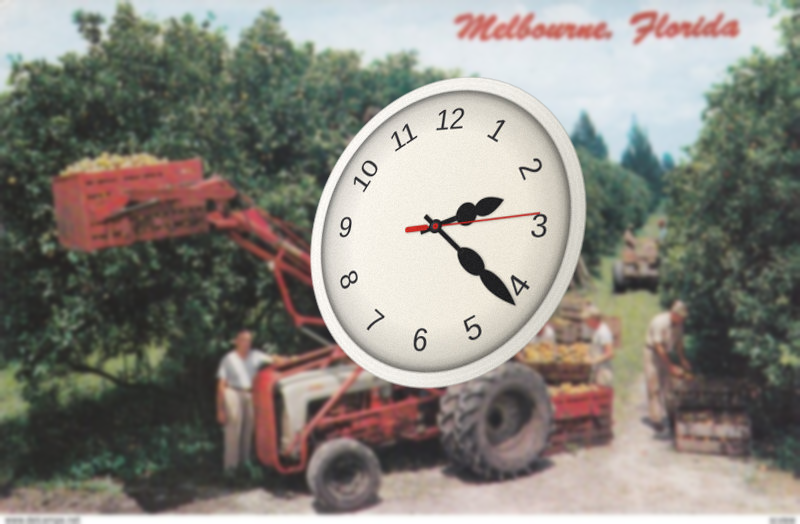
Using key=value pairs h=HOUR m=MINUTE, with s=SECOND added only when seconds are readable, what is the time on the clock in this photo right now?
h=2 m=21 s=14
